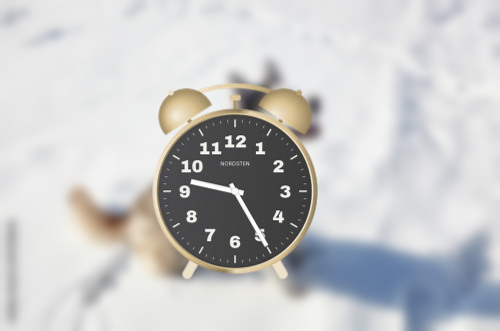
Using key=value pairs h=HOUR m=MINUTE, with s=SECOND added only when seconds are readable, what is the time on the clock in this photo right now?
h=9 m=25
